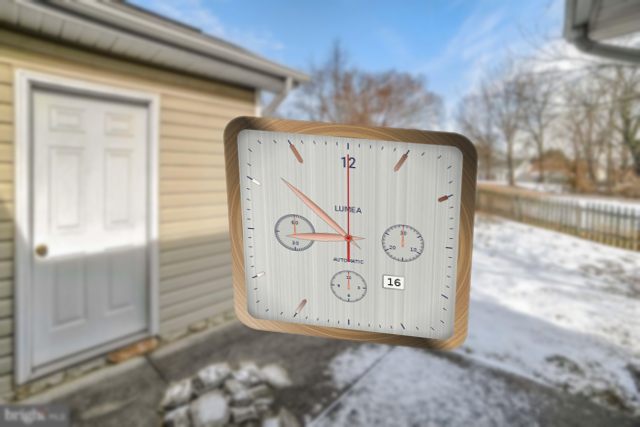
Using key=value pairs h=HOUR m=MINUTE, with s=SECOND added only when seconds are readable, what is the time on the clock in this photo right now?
h=8 m=52
